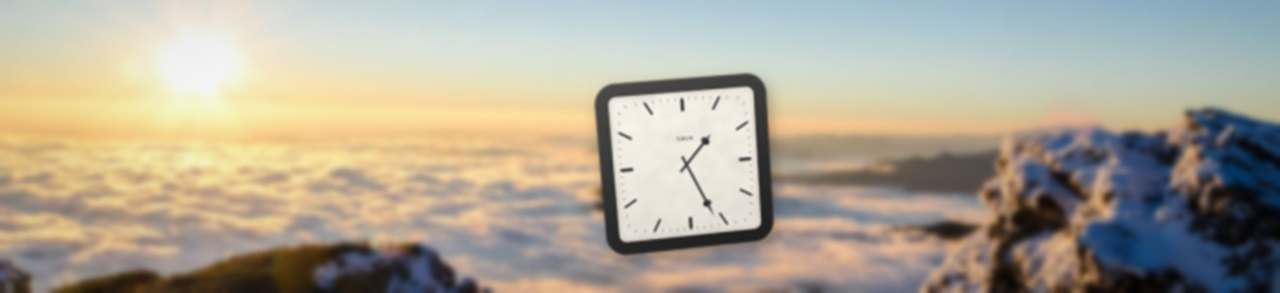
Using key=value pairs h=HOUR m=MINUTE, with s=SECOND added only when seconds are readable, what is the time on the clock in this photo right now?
h=1 m=26
